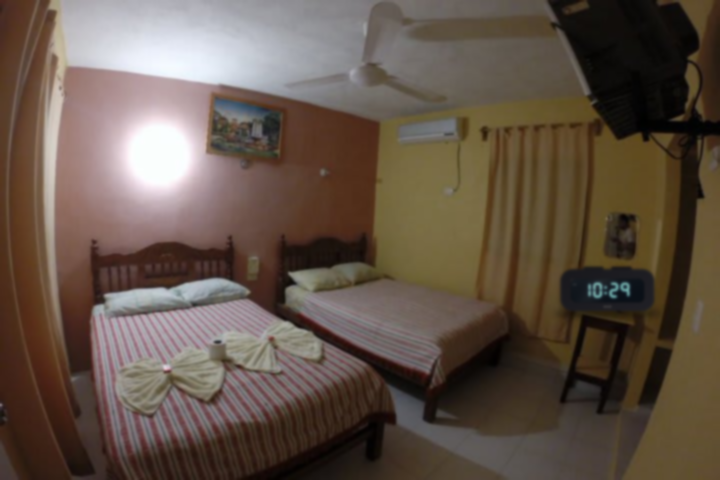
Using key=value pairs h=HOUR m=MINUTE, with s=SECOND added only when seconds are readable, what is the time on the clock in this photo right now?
h=10 m=29
